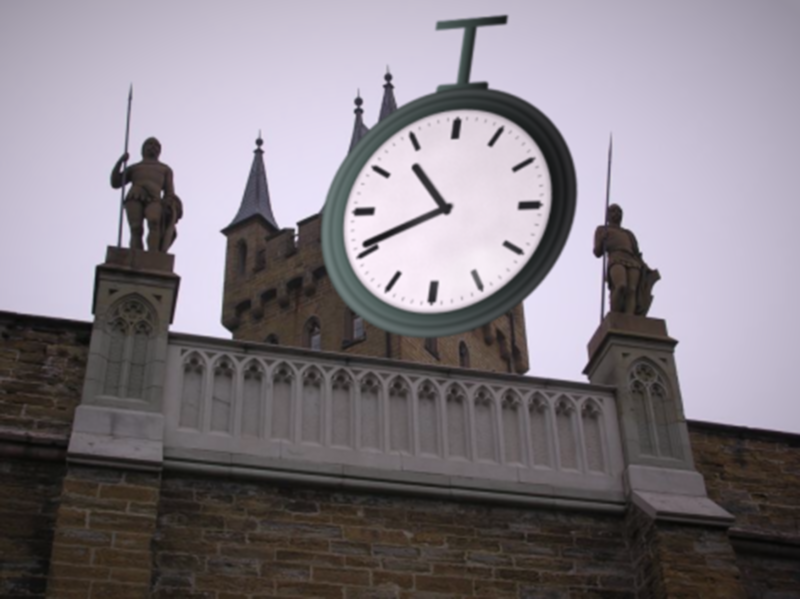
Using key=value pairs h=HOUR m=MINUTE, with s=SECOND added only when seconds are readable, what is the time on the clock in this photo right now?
h=10 m=41
